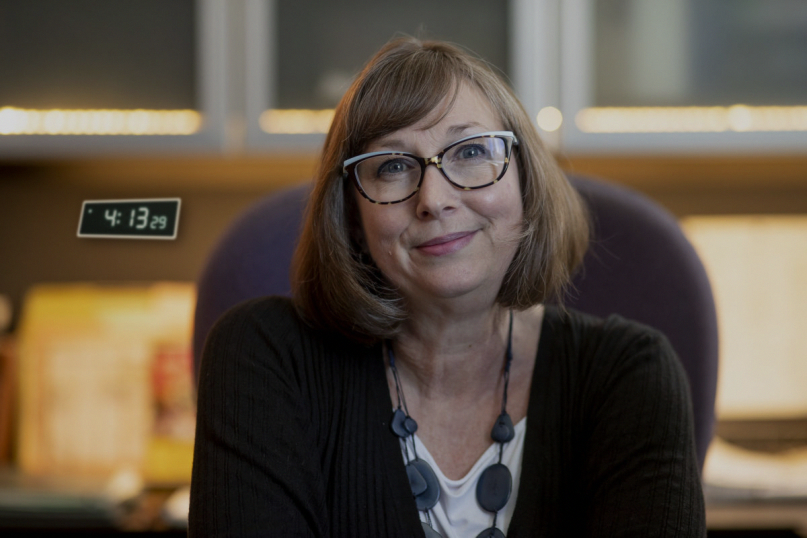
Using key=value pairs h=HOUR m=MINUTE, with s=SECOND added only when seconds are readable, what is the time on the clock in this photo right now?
h=4 m=13
